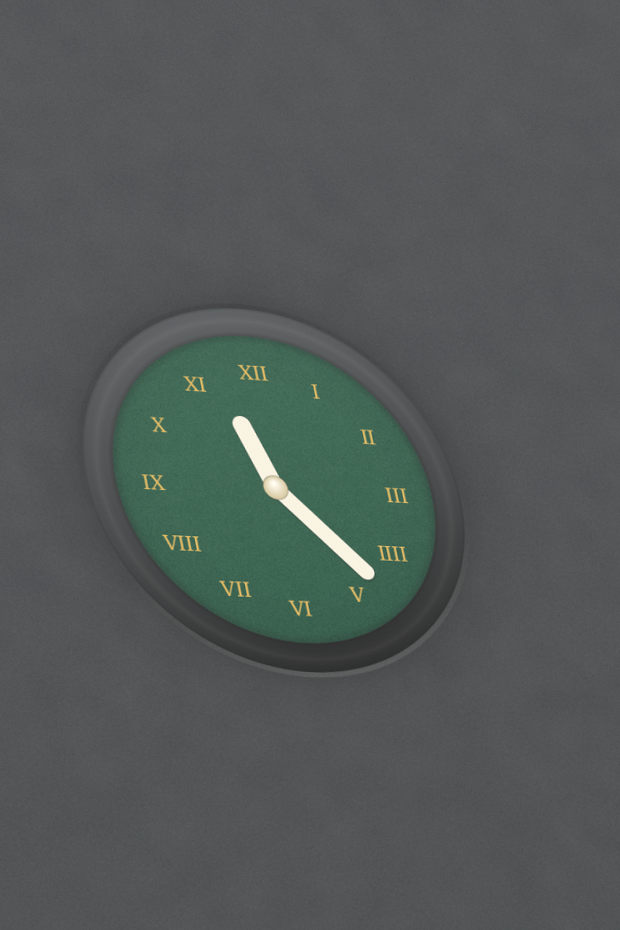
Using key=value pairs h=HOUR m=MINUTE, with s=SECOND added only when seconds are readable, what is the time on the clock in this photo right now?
h=11 m=23
